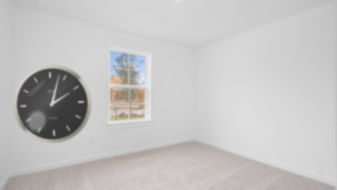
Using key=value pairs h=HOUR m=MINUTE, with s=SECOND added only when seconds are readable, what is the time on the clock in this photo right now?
h=2 m=3
